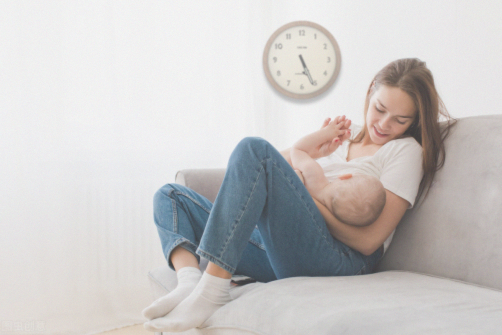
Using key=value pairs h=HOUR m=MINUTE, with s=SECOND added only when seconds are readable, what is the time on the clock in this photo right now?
h=5 m=26
